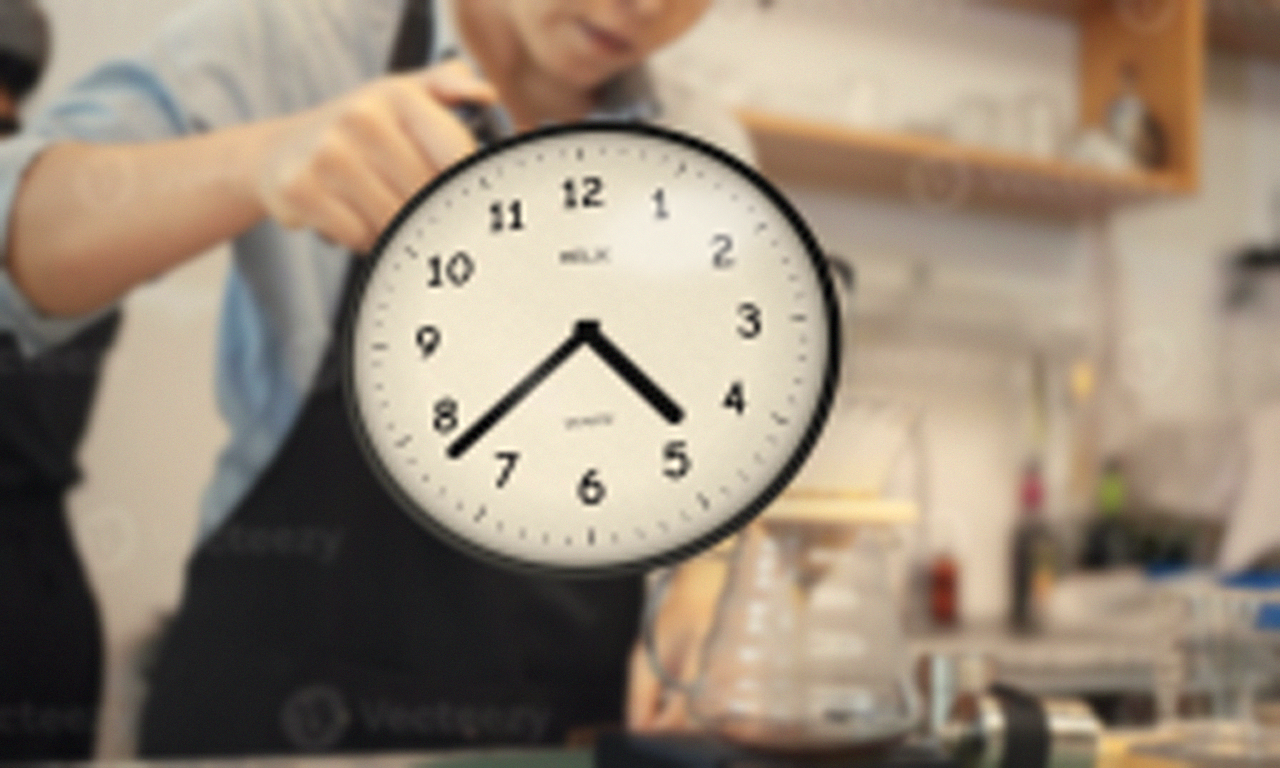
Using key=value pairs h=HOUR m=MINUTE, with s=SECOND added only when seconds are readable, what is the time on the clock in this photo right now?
h=4 m=38
